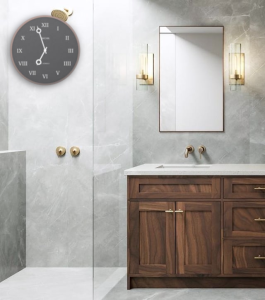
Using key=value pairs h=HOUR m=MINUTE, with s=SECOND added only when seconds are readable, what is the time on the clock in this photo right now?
h=6 m=57
